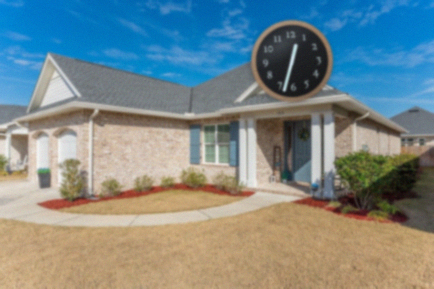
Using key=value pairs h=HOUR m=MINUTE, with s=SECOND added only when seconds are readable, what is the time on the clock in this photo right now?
h=12 m=33
